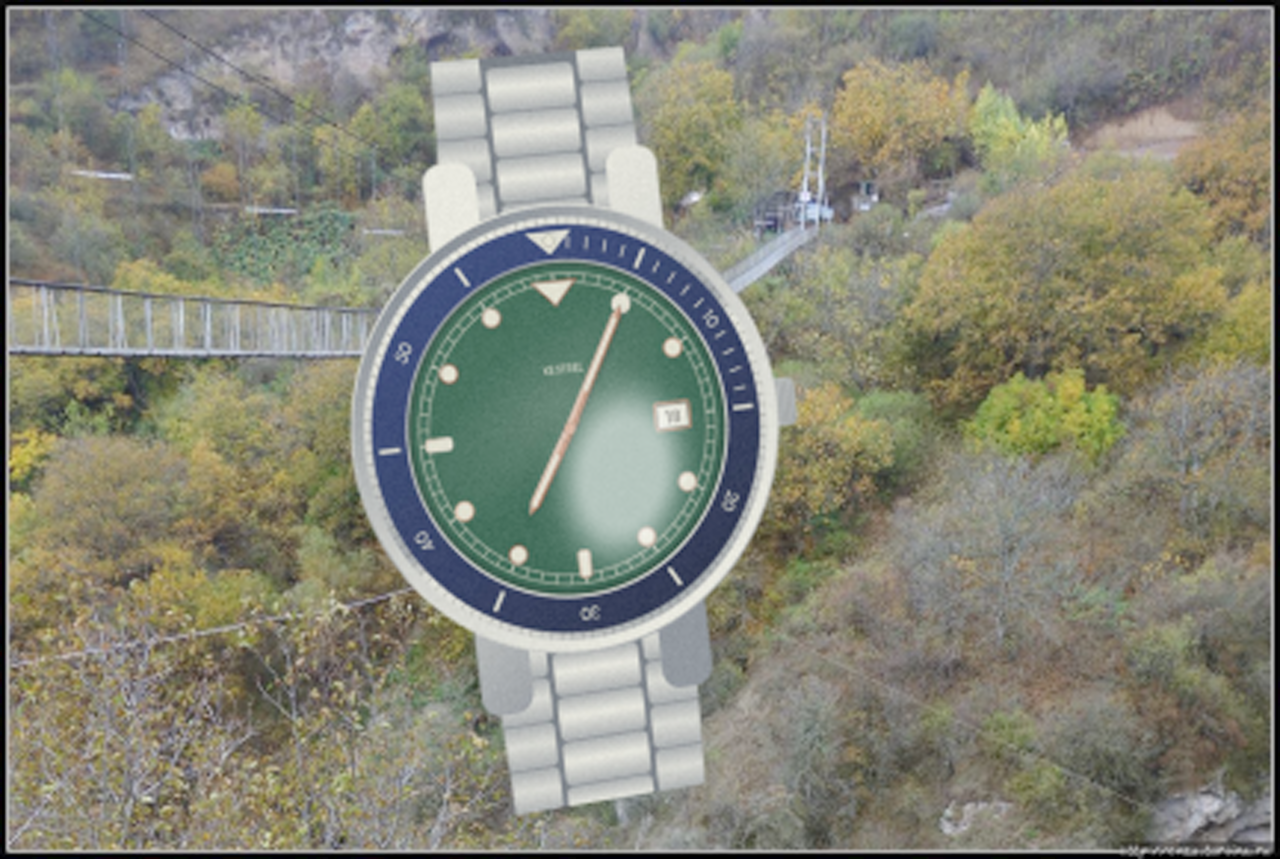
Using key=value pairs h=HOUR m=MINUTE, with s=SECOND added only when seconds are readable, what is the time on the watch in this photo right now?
h=7 m=5
